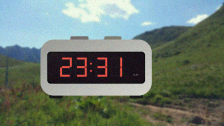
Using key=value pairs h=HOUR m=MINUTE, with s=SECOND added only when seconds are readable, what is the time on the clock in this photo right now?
h=23 m=31
